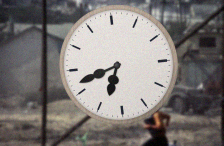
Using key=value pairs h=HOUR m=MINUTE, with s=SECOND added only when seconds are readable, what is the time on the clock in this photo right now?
h=6 m=42
